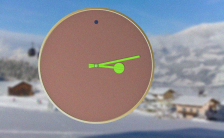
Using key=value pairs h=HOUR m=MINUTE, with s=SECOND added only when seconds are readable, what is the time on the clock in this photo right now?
h=3 m=13
